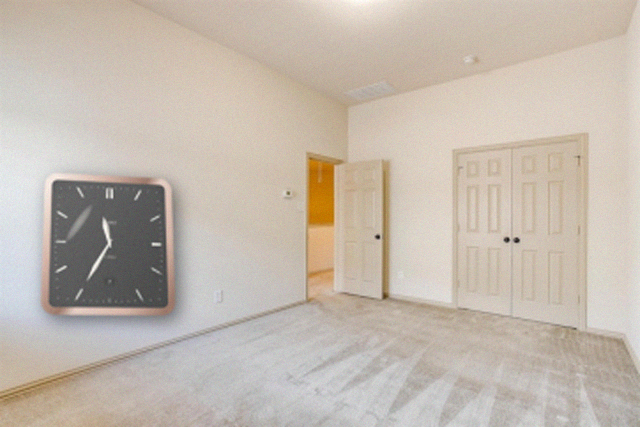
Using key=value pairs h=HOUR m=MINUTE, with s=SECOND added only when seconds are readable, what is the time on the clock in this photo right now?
h=11 m=35
